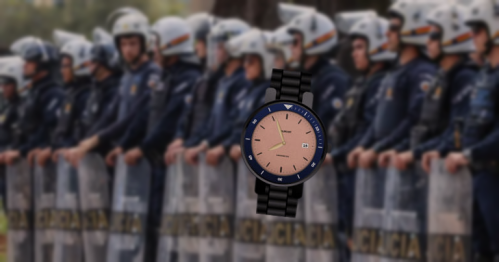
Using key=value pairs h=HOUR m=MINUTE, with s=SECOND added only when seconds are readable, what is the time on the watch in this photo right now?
h=7 m=56
